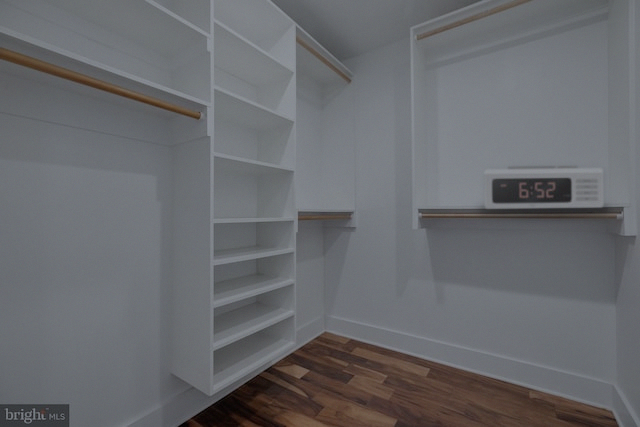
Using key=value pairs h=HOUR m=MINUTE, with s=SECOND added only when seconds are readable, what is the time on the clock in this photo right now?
h=6 m=52
